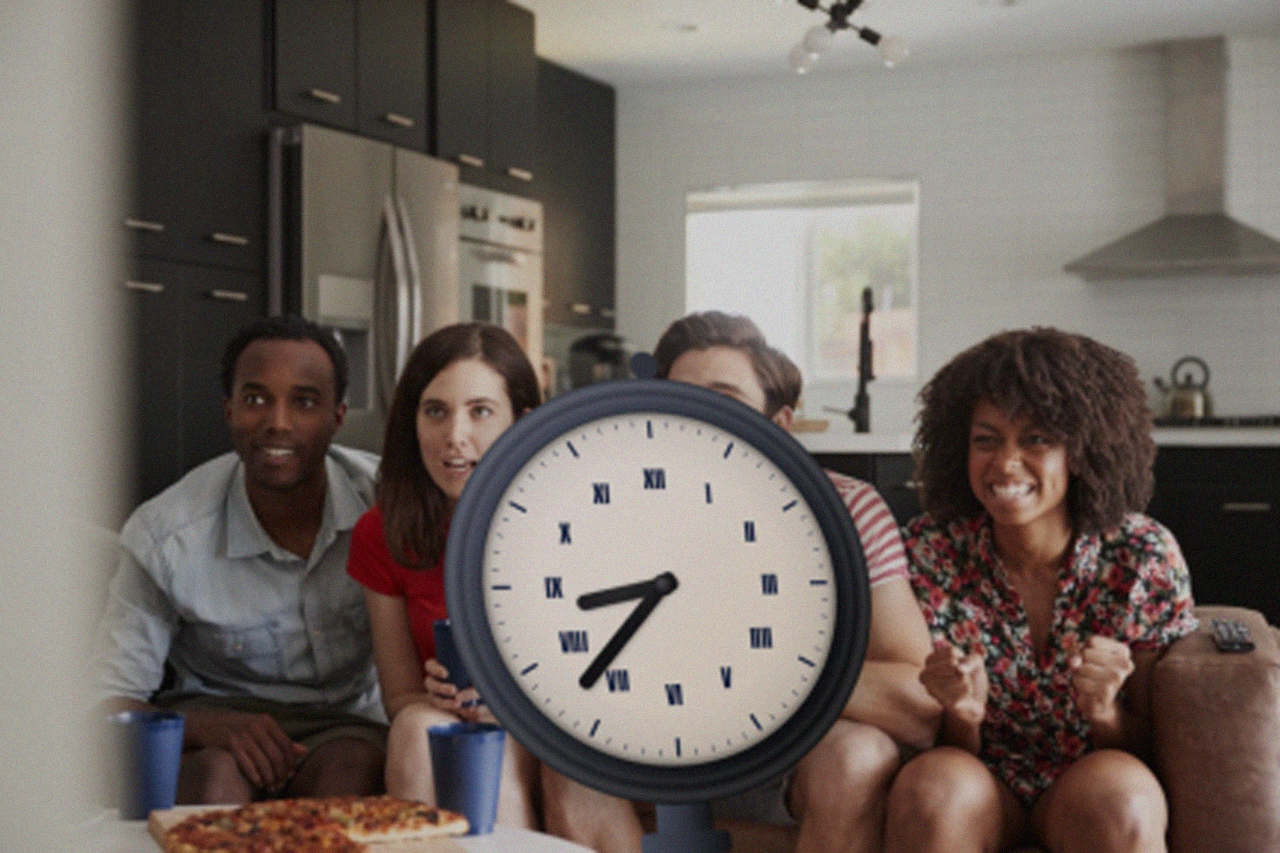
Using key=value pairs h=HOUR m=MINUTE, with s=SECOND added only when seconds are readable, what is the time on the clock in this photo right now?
h=8 m=37
